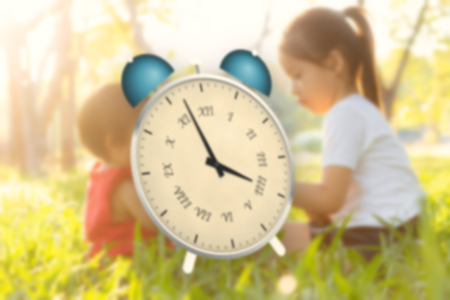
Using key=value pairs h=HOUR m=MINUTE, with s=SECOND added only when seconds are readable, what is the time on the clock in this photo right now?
h=3 m=57
